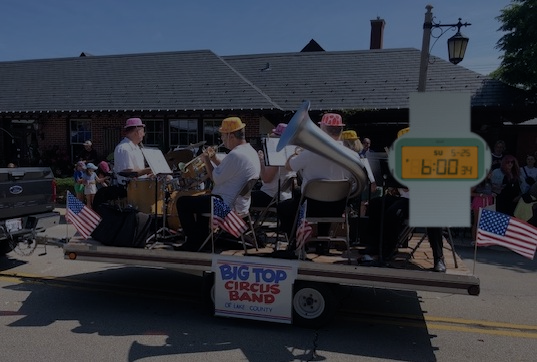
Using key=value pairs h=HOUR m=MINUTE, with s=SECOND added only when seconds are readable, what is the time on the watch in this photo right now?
h=6 m=0
